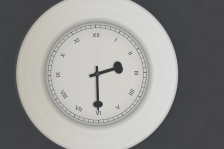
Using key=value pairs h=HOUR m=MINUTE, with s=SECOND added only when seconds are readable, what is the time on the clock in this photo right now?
h=2 m=30
